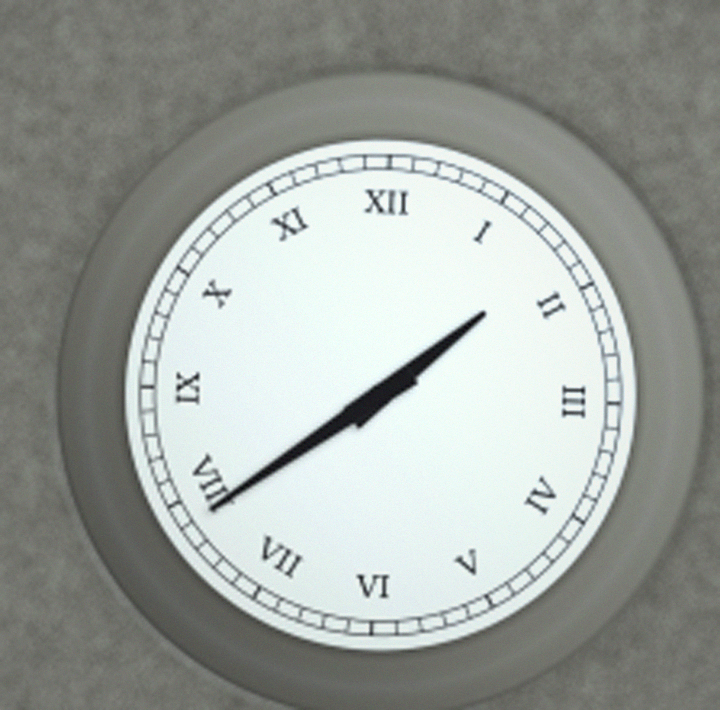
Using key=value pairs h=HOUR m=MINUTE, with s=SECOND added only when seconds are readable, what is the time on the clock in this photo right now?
h=1 m=39
